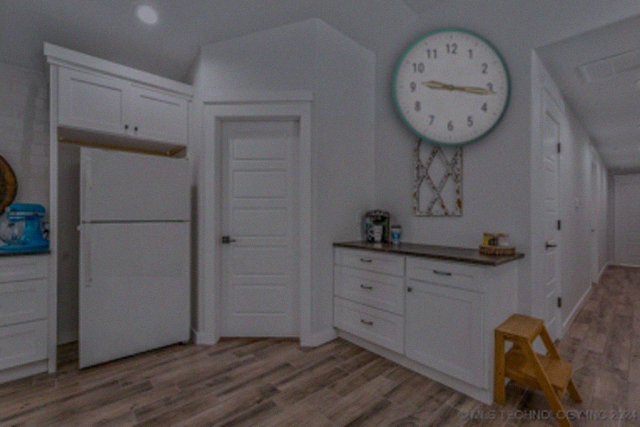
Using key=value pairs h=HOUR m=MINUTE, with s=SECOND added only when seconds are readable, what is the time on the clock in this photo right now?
h=9 m=16
